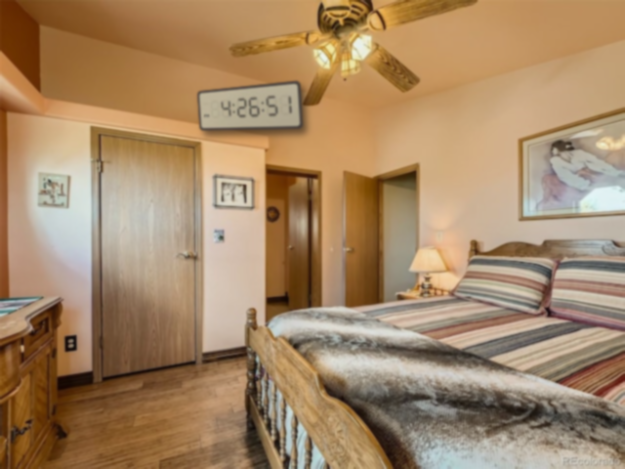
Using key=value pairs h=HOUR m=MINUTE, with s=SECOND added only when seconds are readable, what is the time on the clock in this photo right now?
h=4 m=26 s=51
